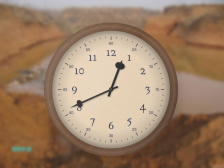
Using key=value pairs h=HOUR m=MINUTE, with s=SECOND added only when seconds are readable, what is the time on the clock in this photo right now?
h=12 m=41
